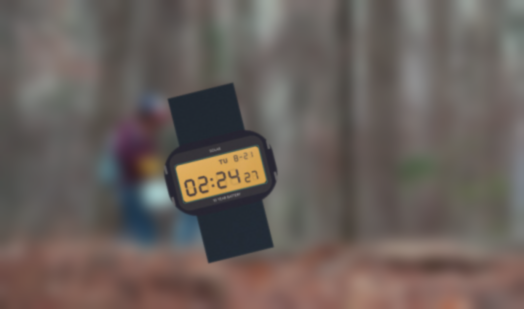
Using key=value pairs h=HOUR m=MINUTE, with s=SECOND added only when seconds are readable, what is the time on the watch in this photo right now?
h=2 m=24 s=27
